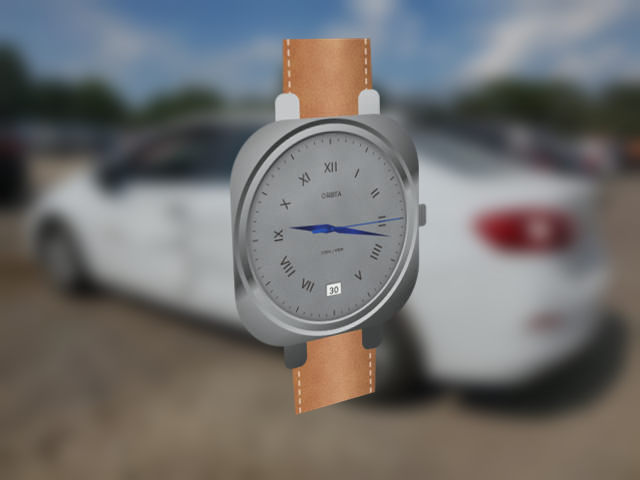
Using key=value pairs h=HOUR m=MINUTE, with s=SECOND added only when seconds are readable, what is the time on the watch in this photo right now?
h=9 m=17 s=15
